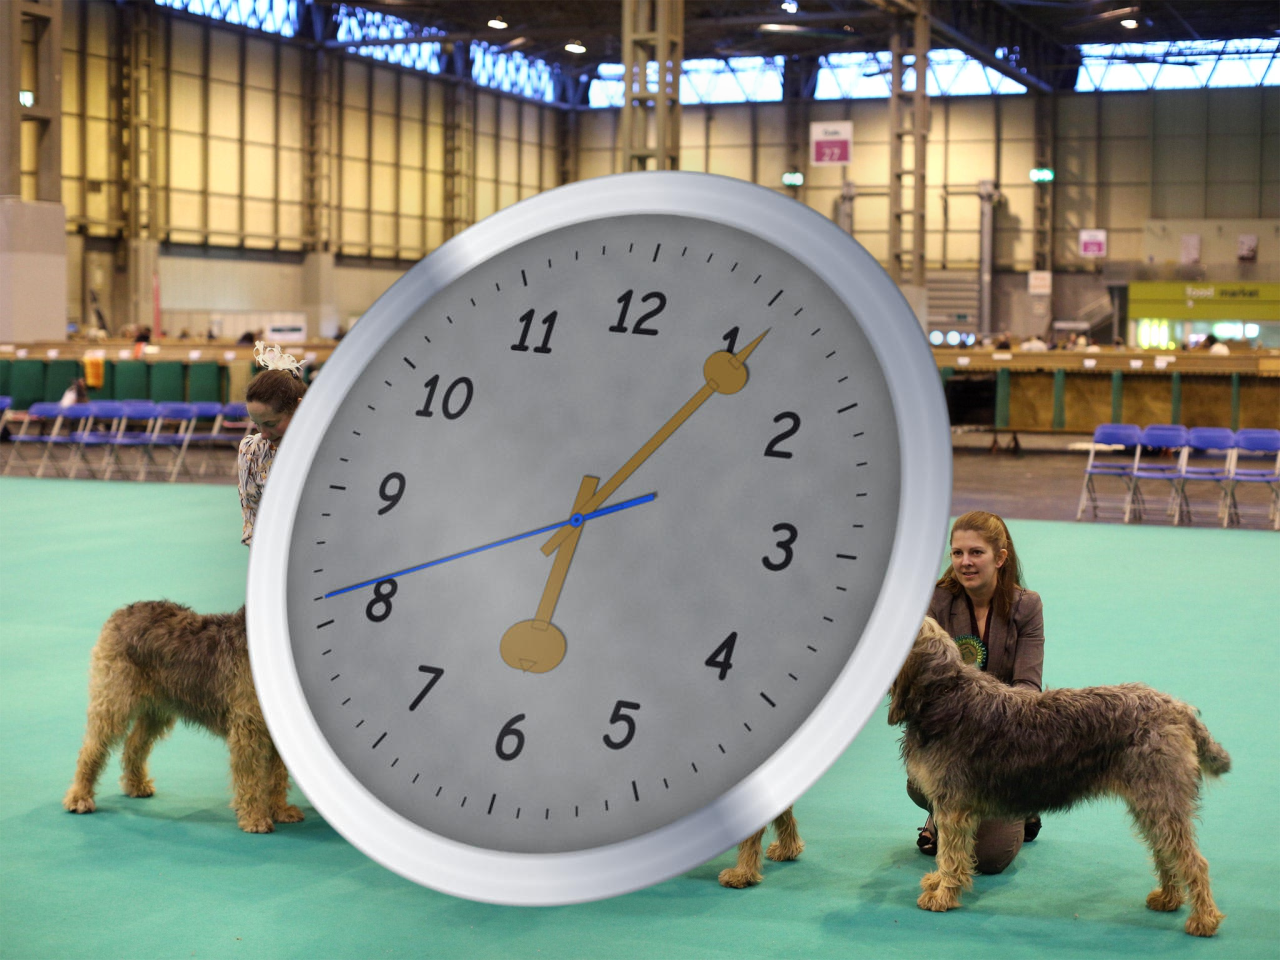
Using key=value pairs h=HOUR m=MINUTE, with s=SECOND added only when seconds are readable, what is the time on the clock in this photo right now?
h=6 m=5 s=41
